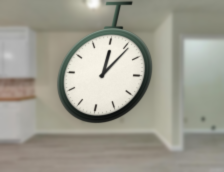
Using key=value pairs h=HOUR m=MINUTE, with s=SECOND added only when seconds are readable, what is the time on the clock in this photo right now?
h=12 m=6
